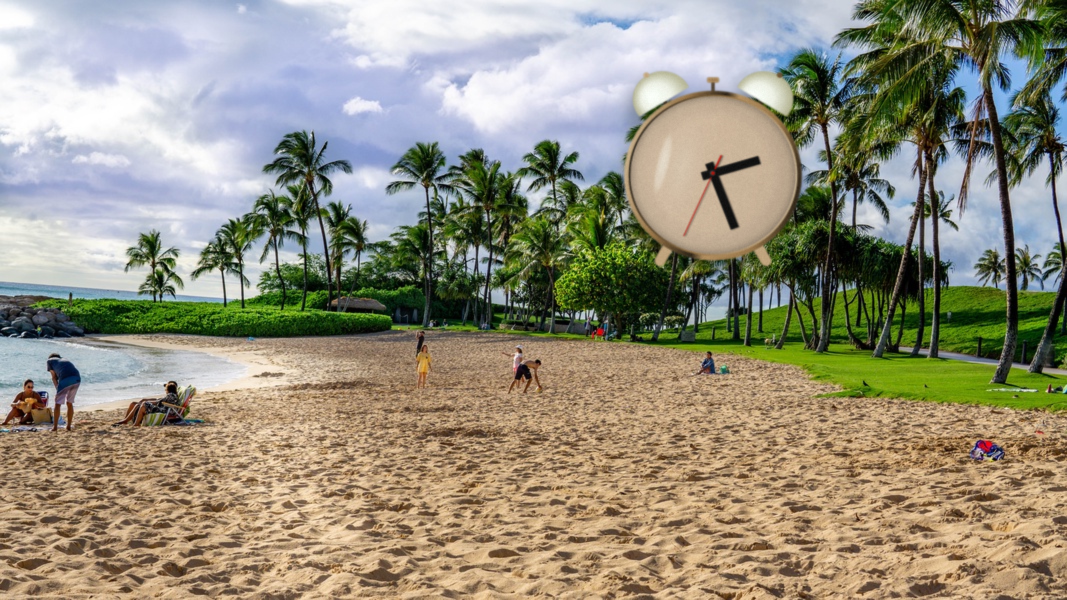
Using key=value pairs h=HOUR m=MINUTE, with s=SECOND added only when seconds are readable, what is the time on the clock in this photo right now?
h=2 m=26 s=34
